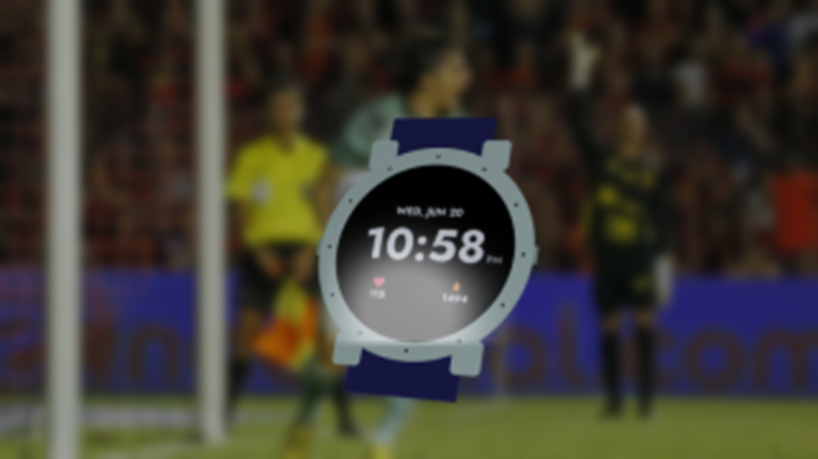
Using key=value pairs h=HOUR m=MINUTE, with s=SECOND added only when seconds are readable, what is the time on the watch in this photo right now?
h=10 m=58
